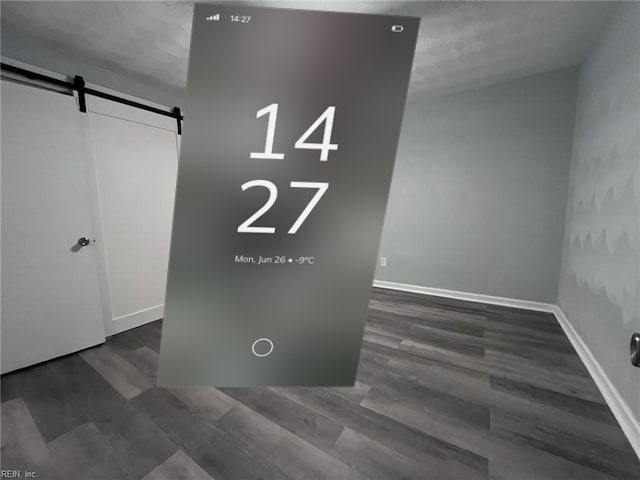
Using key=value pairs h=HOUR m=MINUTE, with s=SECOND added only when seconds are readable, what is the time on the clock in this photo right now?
h=14 m=27
